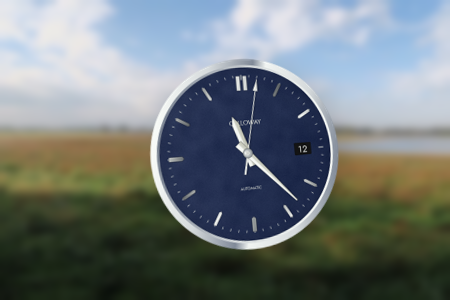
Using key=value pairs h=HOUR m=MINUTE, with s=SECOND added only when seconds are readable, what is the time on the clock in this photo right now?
h=11 m=23 s=2
